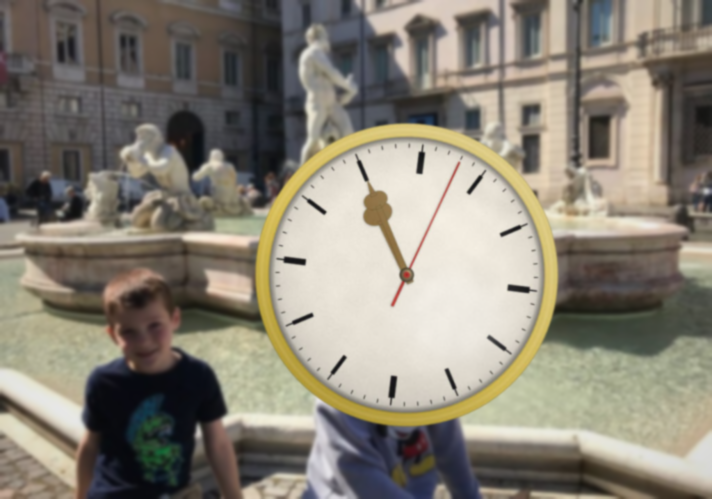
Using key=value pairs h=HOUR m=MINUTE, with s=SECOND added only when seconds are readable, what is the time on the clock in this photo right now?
h=10 m=55 s=3
